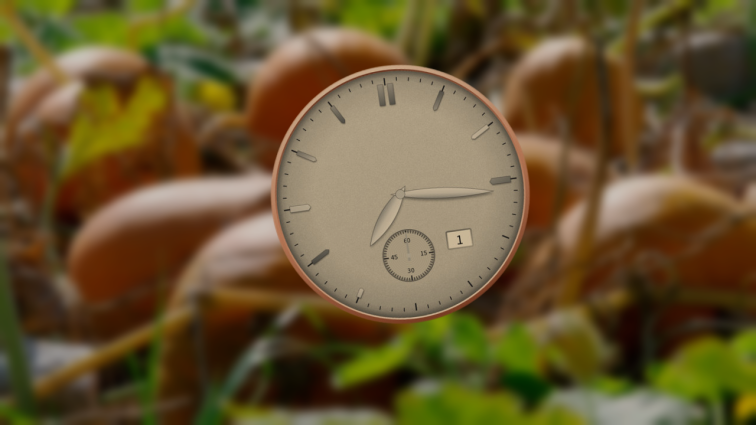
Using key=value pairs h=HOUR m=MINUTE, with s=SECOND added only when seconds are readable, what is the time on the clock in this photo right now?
h=7 m=16
